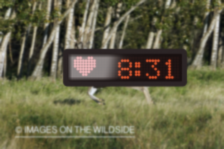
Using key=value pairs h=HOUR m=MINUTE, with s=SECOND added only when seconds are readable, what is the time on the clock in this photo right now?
h=8 m=31
